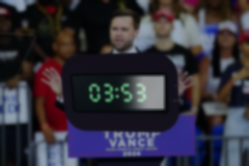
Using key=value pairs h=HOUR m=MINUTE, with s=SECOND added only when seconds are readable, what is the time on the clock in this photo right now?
h=3 m=53
